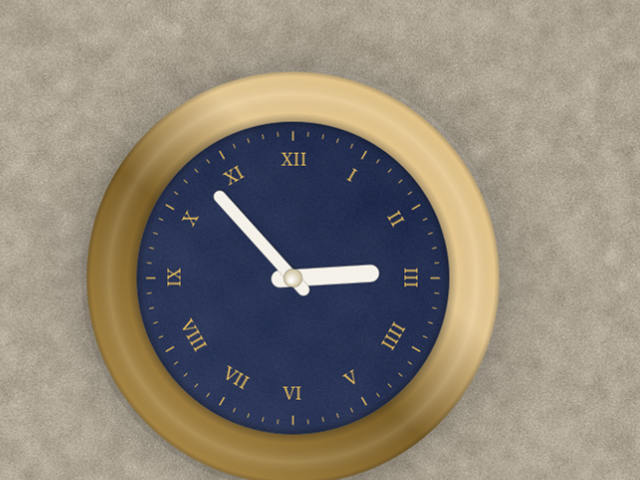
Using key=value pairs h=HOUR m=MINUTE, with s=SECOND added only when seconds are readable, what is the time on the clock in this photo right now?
h=2 m=53
